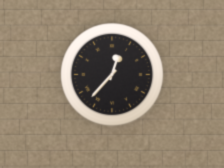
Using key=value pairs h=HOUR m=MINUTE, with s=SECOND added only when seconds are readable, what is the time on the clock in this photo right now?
h=12 m=37
